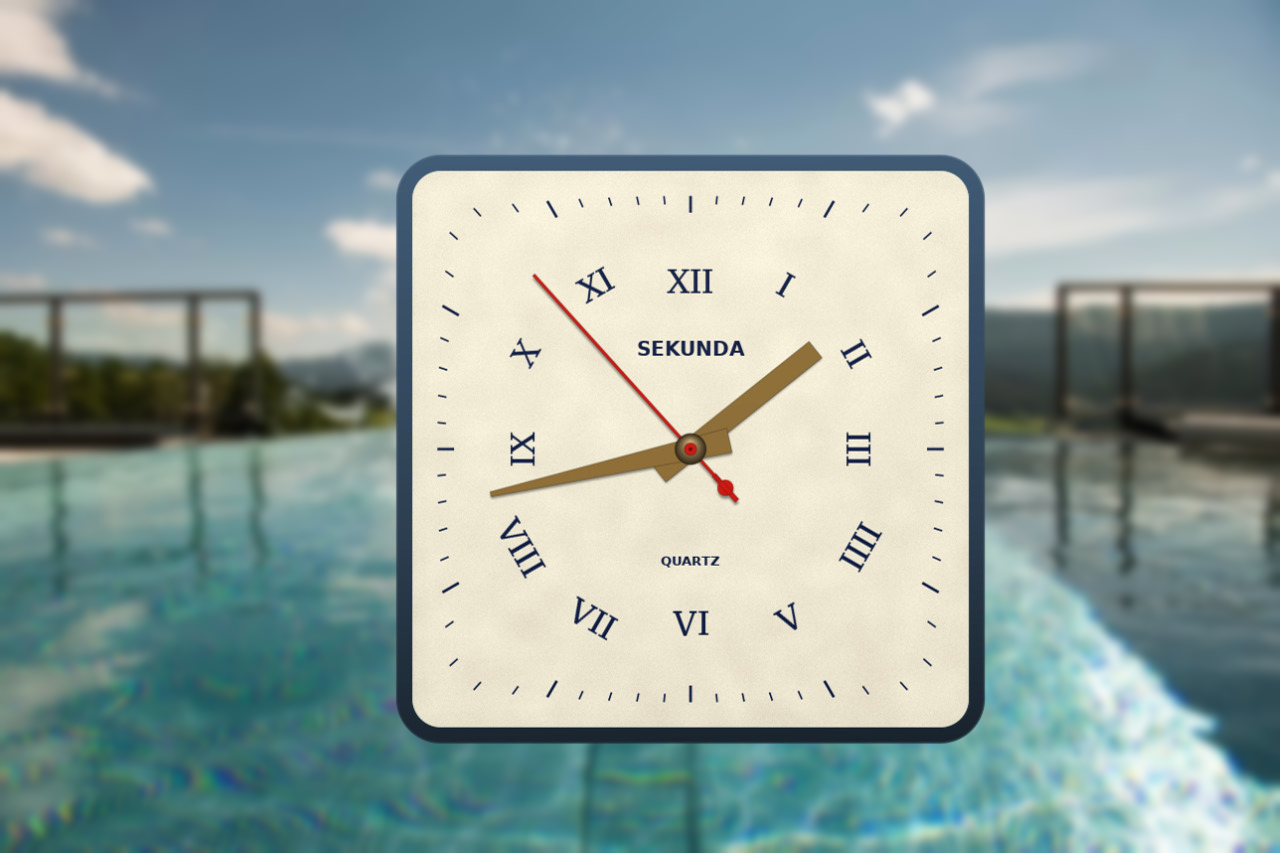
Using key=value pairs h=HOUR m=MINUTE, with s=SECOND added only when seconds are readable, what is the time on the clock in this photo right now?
h=1 m=42 s=53
